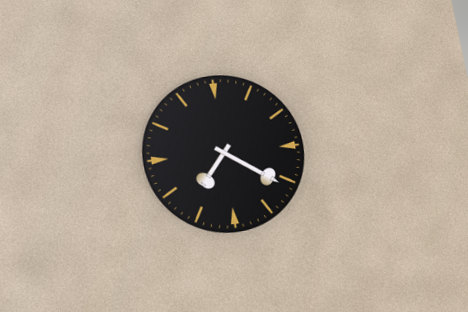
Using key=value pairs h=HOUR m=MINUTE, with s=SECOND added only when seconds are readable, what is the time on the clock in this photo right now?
h=7 m=21
